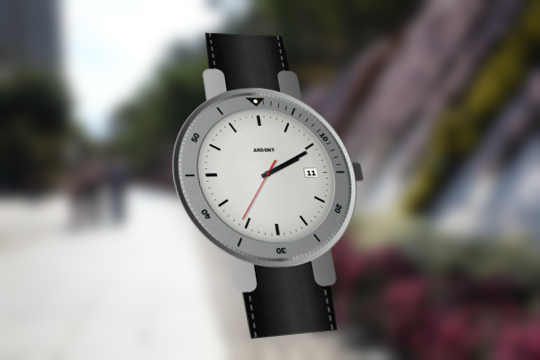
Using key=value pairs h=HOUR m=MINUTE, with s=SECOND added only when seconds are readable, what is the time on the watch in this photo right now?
h=2 m=10 s=36
